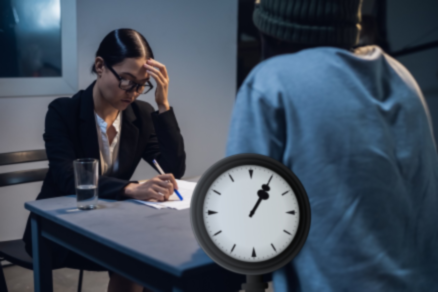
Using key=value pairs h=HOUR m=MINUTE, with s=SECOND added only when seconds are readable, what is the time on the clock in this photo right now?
h=1 m=5
